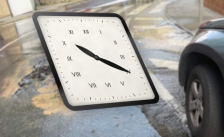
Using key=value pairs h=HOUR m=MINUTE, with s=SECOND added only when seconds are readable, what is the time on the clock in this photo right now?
h=10 m=20
